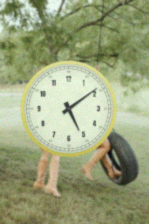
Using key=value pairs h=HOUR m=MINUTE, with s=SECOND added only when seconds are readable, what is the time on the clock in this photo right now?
h=5 m=9
